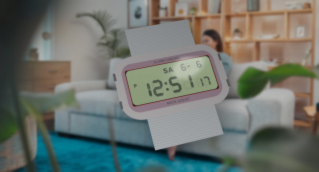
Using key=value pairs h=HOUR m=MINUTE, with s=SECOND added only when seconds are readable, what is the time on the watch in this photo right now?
h=12 m=51 s=17
